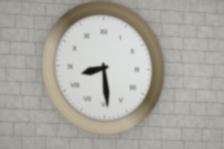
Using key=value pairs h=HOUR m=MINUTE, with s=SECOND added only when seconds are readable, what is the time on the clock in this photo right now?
h=8 m=29
